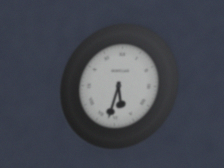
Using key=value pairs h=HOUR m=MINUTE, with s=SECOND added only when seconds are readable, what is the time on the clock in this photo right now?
h=5 m=32
